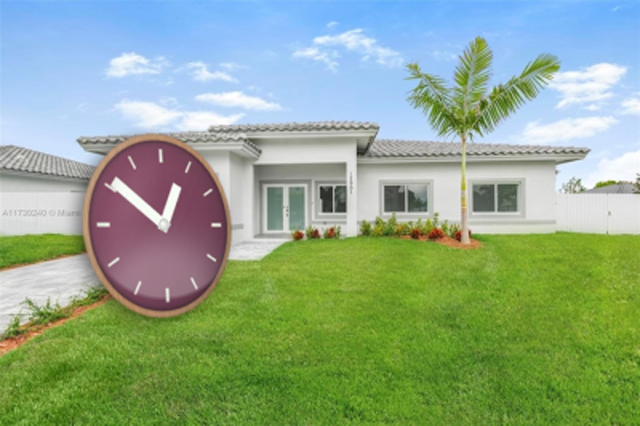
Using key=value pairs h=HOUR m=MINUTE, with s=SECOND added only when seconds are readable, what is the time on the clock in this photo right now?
h=12 m=51
